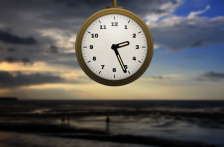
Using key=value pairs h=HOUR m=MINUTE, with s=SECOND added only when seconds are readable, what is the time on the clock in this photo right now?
h=2 m=26
